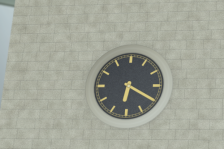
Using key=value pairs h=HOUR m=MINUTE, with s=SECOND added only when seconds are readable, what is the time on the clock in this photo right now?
h=6 m=20
